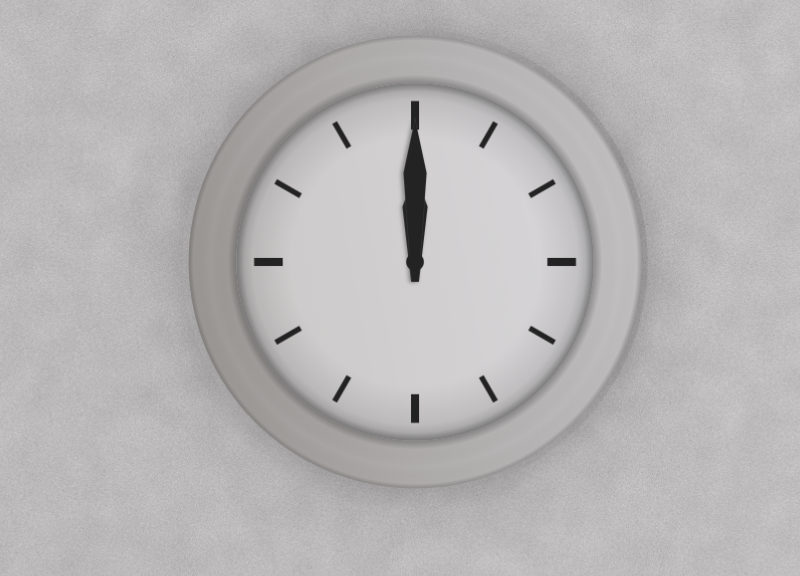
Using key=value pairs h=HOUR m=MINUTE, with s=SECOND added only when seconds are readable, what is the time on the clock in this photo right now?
h=12 m=0
